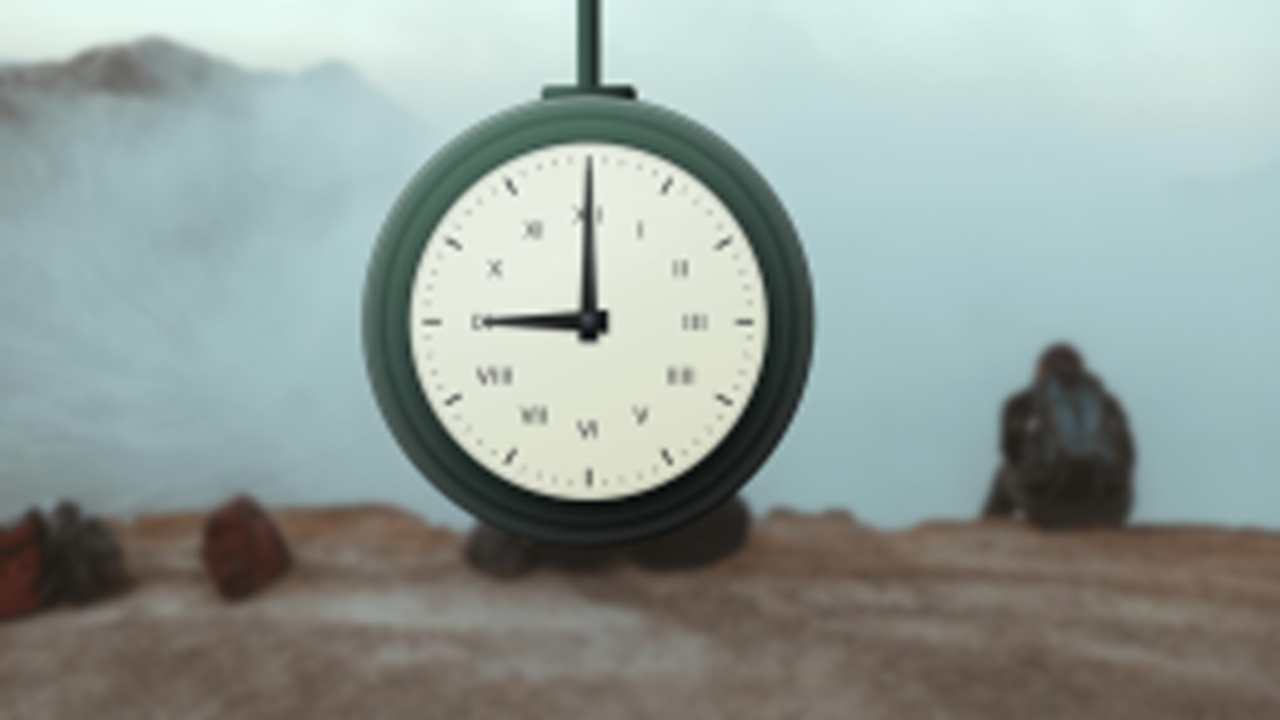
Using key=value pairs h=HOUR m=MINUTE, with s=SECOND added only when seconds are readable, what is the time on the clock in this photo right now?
h=9 m=0
